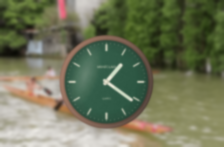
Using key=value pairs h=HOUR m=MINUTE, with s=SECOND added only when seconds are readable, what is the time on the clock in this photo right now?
h=1 m=21
